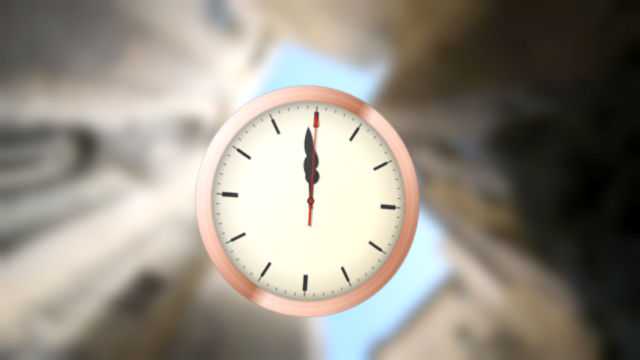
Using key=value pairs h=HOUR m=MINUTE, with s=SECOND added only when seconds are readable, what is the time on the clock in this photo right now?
h=11 m=59 s=0
